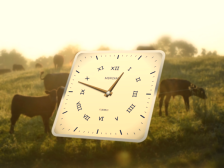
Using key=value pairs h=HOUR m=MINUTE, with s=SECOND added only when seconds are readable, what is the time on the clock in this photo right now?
h=12 m=48
